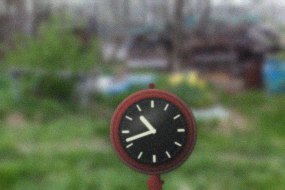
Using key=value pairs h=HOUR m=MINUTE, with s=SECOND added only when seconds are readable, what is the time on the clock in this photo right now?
h=10 m=42
